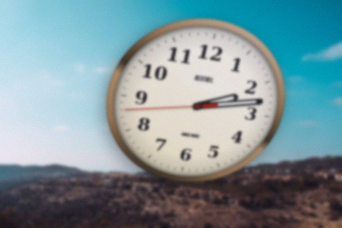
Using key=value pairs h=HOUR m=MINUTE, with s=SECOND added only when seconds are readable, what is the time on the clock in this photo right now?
h=2 m=12 s=43
